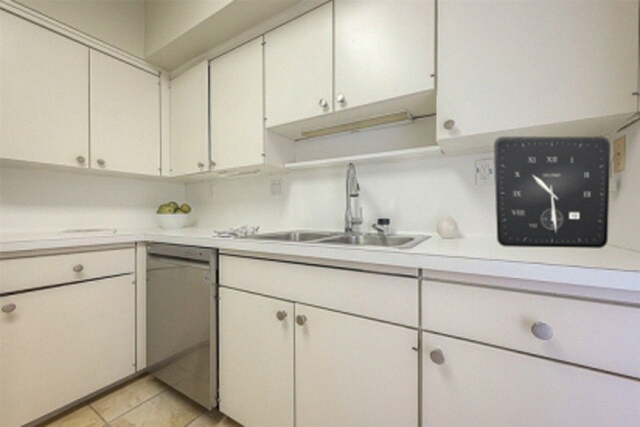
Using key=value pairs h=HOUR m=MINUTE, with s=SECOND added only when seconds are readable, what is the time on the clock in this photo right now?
h=10 m=29
